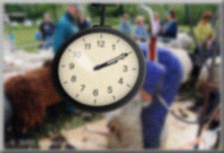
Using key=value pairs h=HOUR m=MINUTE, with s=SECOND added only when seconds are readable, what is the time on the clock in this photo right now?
h=2 m=10
